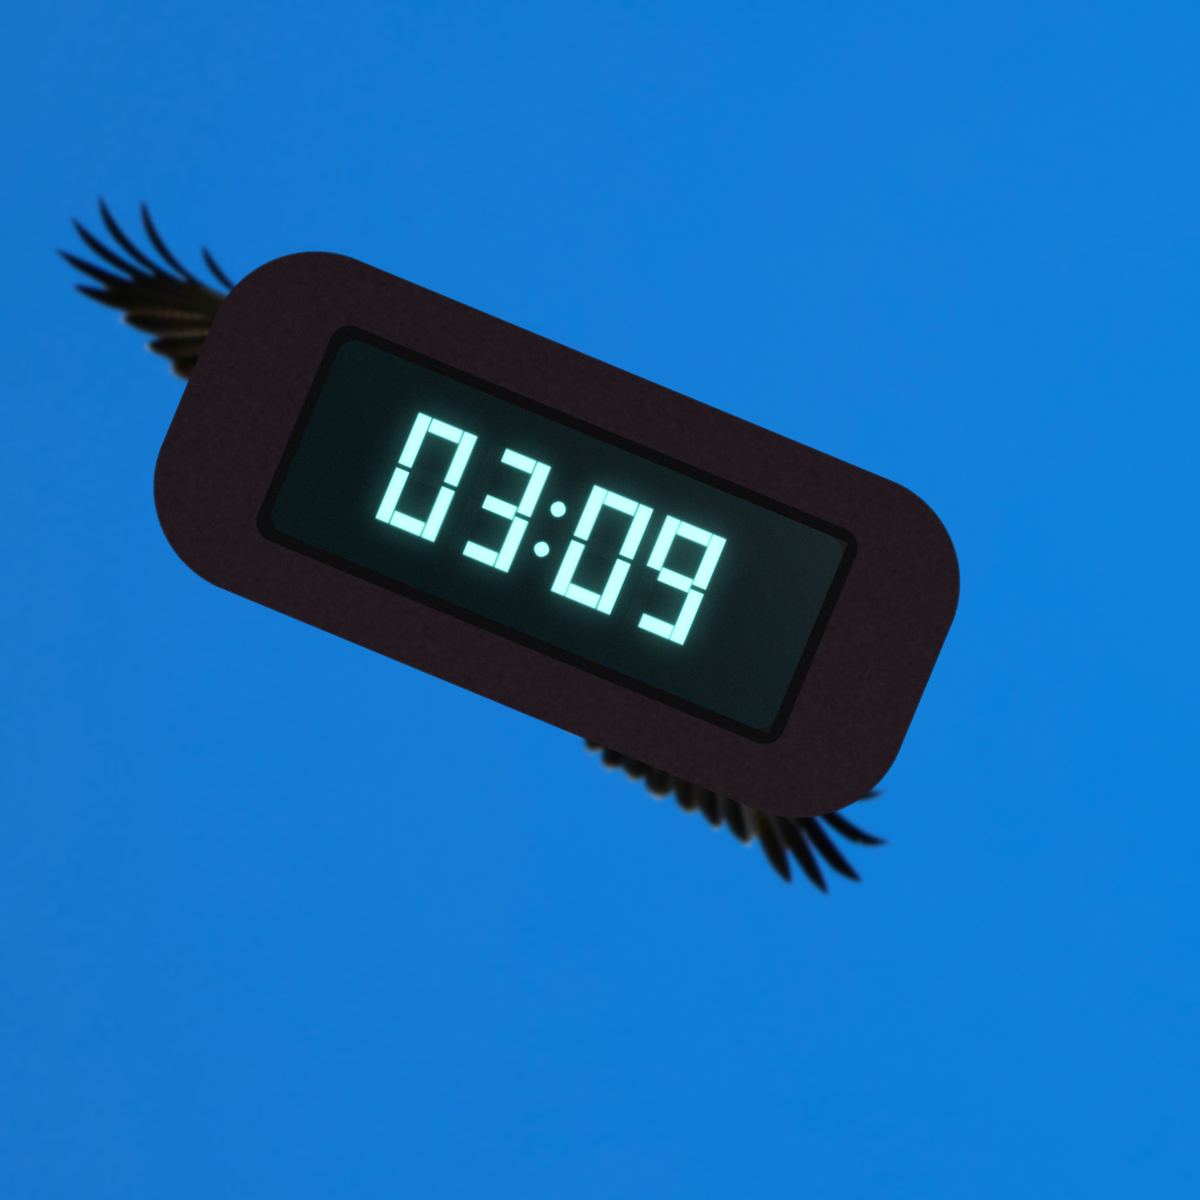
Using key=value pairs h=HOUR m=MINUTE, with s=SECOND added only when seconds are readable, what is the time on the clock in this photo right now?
h=3 m=9
